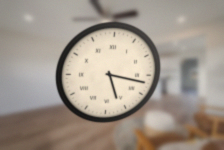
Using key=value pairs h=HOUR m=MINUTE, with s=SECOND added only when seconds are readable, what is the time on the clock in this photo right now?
h=5 m=17
